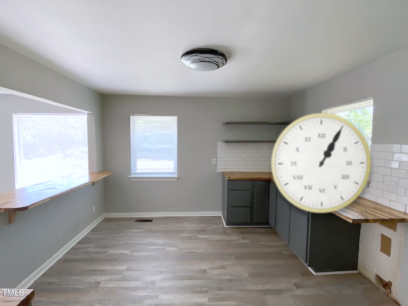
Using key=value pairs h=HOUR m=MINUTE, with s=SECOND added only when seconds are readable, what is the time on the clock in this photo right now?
h=1 m=5
